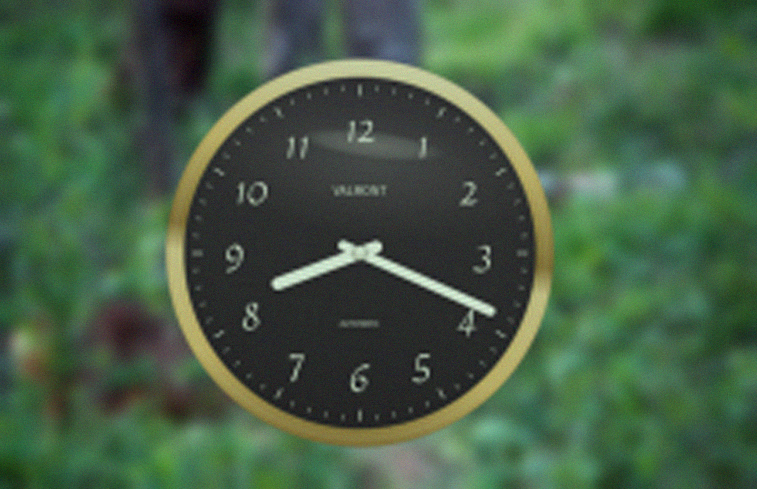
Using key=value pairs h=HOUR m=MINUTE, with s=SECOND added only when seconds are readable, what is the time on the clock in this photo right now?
h=8 m=19
